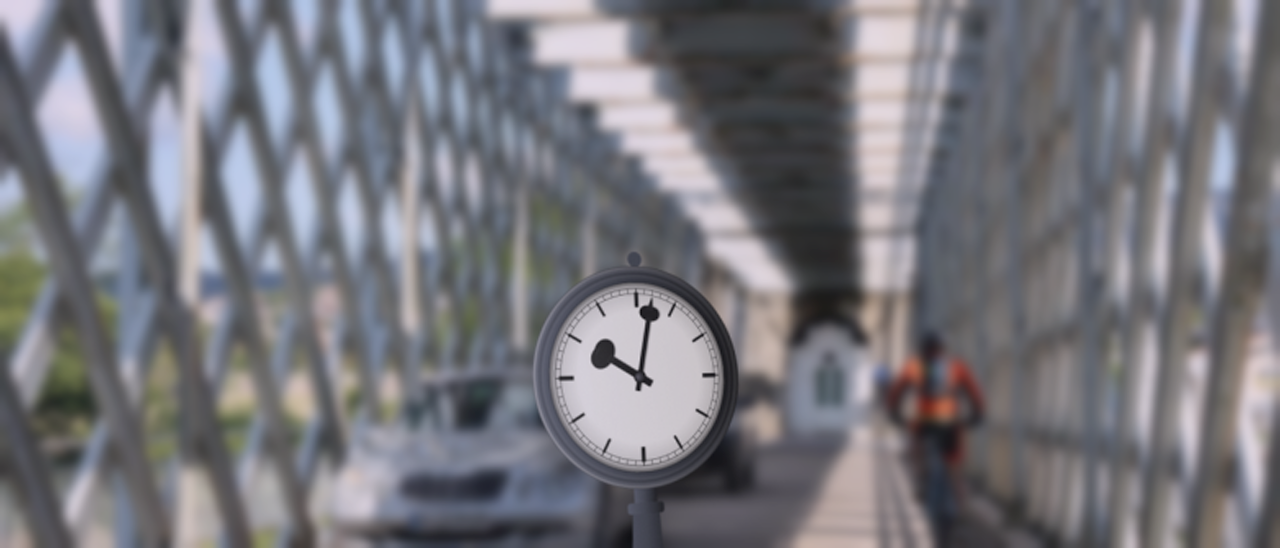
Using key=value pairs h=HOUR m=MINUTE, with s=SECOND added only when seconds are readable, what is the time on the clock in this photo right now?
h=10 m=2
